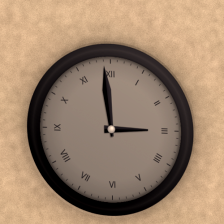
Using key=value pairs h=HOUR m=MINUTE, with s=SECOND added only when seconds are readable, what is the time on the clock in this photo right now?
h=2 m=59
